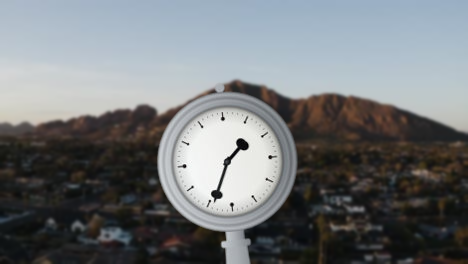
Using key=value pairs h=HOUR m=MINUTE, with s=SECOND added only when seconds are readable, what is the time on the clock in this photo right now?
h=1 m=34
